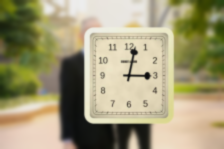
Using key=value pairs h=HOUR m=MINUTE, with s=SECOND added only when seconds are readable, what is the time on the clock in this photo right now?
h=3 m=2
